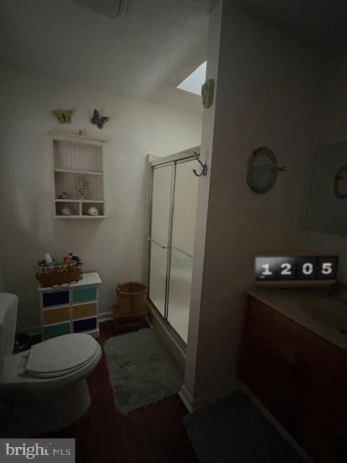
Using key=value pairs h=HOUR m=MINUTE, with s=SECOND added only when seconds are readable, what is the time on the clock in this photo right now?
h=12 m=5
